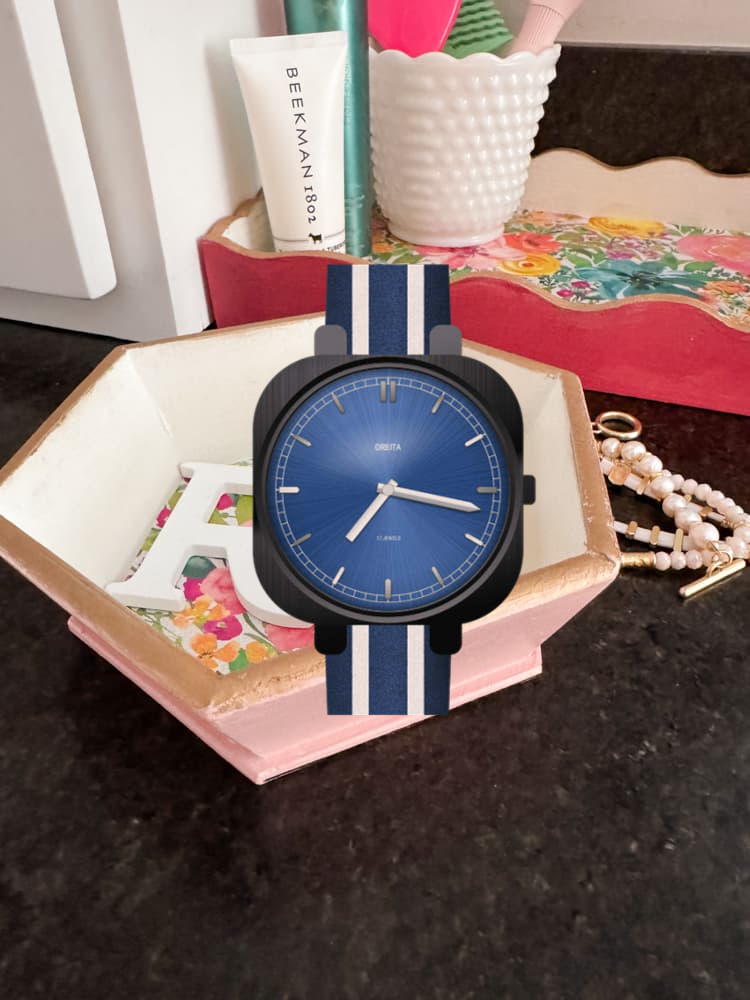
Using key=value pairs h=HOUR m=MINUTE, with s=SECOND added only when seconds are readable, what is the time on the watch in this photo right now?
h=7 m=17
